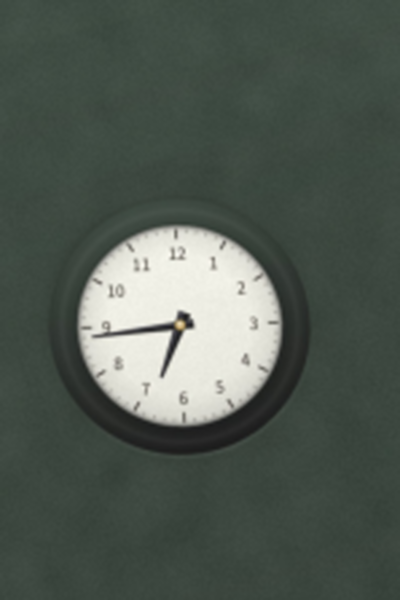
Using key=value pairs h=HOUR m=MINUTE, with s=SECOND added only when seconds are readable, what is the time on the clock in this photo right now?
h=6 m=44
